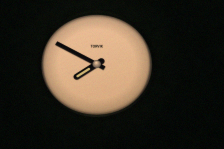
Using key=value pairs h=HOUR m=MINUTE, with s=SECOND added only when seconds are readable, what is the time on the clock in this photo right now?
h=7 m=50
